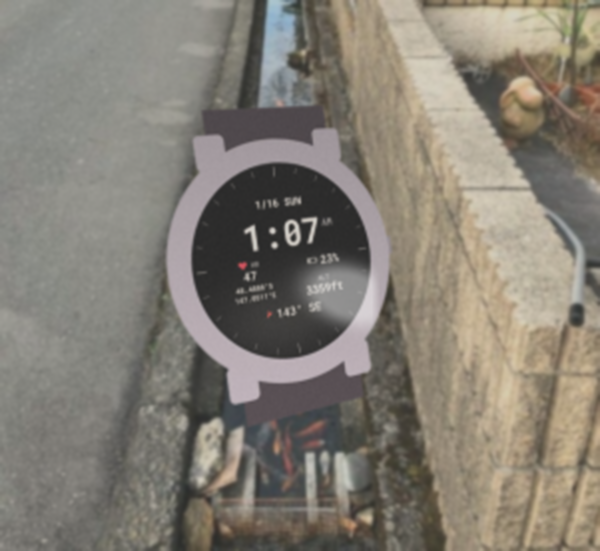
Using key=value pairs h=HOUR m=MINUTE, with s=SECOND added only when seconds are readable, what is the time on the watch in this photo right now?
h=1 m=7
